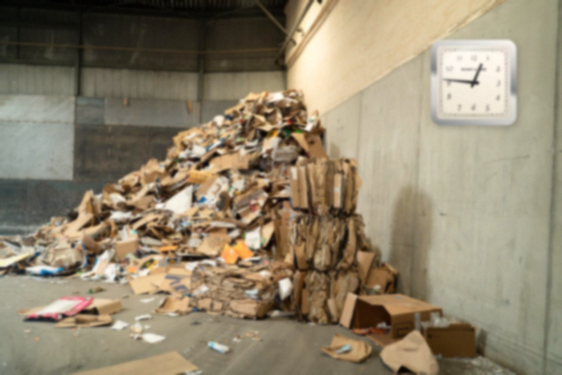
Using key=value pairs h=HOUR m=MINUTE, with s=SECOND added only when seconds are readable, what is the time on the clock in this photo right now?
h=12 m=46
